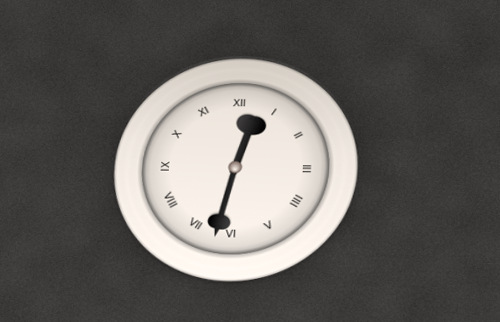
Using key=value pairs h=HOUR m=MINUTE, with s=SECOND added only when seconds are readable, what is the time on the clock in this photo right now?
h=12 m=32
